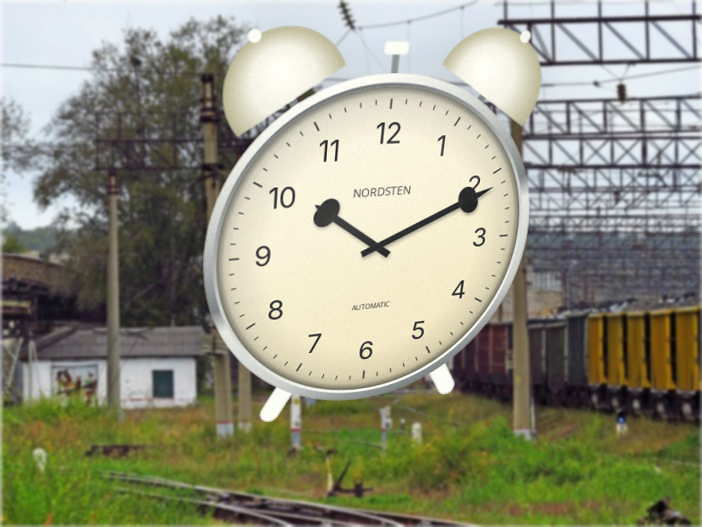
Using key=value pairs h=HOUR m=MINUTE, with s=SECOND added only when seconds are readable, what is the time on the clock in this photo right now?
h=10 m=11
